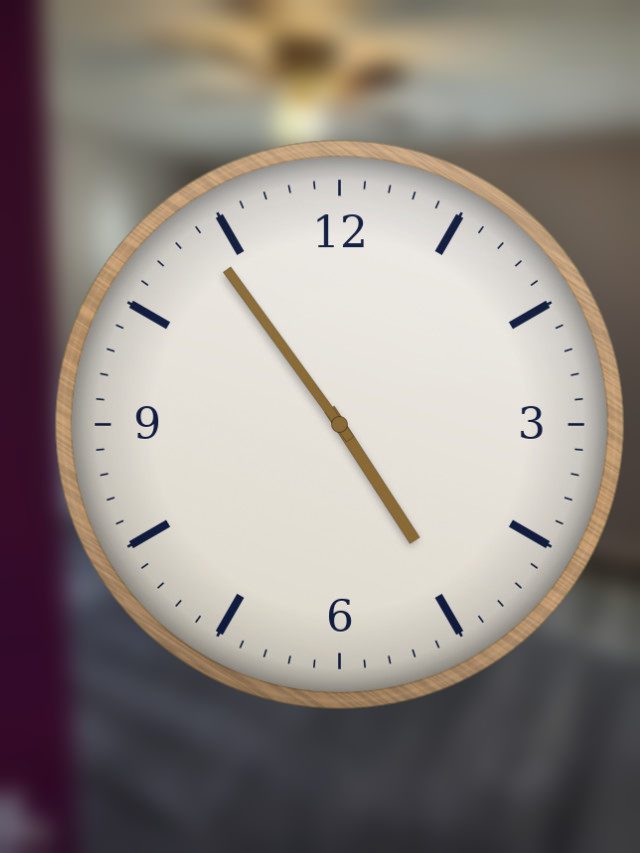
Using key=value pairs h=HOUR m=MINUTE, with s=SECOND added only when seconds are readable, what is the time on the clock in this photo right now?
h=4 m=54
